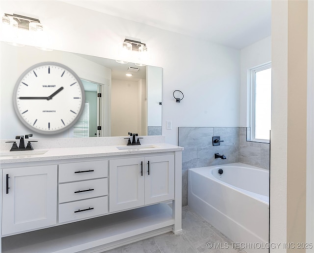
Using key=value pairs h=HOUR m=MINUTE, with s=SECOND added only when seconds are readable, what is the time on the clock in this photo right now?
h=1 m=45
